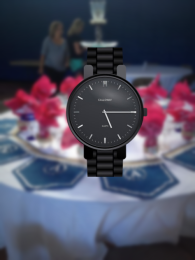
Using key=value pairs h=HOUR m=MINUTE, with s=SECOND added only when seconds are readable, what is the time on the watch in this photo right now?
h=5 m=15
